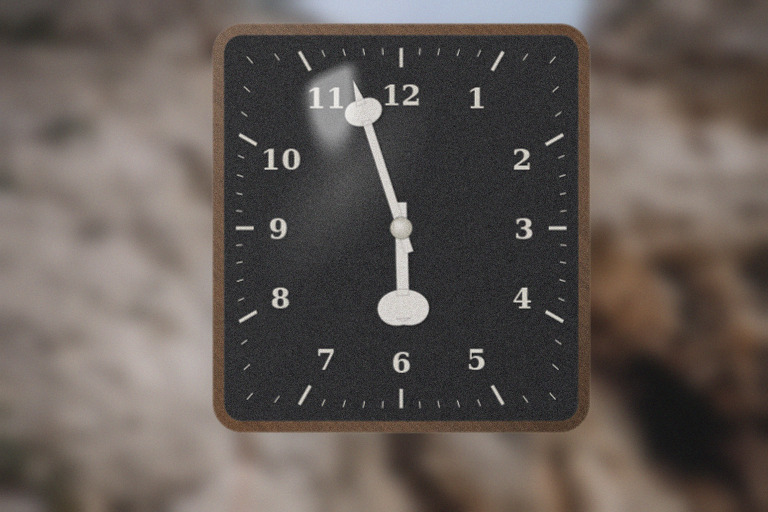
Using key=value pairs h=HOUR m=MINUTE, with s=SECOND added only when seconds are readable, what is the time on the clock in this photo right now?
h=5 m=57
